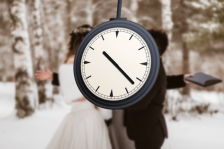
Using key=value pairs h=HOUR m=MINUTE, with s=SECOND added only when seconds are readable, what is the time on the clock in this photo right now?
h=10 m=22
